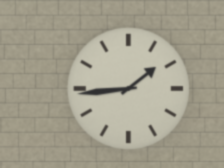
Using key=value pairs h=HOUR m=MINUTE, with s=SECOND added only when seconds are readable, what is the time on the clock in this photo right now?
h=1 m=44
